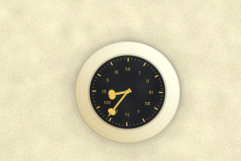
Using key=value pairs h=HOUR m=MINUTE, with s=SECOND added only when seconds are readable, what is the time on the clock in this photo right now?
h=8 m=36
